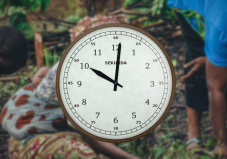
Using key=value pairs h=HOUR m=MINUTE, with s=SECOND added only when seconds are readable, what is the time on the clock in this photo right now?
h=10 m=1
